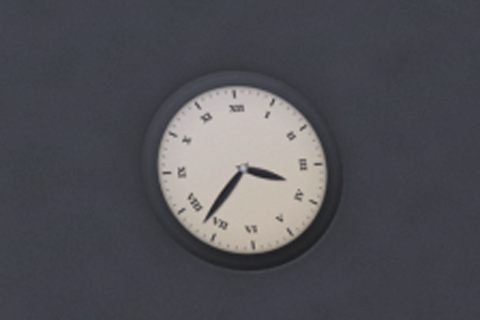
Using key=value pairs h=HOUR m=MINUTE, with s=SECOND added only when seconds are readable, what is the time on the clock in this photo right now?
h=3 m=37
